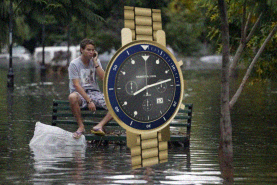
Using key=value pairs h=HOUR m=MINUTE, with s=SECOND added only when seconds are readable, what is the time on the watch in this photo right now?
h=8 m=13
